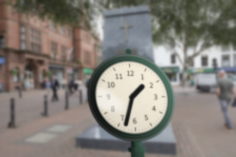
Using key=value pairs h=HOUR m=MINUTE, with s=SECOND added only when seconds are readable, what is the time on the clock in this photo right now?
h=1 m=33
